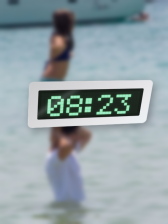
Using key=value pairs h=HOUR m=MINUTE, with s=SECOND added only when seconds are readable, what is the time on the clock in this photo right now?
h=8 m=23
